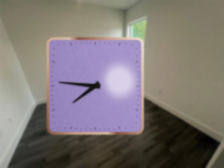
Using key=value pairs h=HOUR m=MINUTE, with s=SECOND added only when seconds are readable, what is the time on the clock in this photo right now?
h=7 m=46
